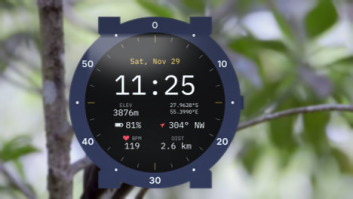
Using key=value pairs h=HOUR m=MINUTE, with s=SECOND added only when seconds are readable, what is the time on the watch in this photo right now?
h=11 m=25
